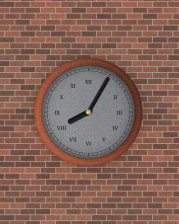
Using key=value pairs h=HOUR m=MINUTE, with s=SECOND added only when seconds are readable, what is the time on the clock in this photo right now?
h=8 m=5
